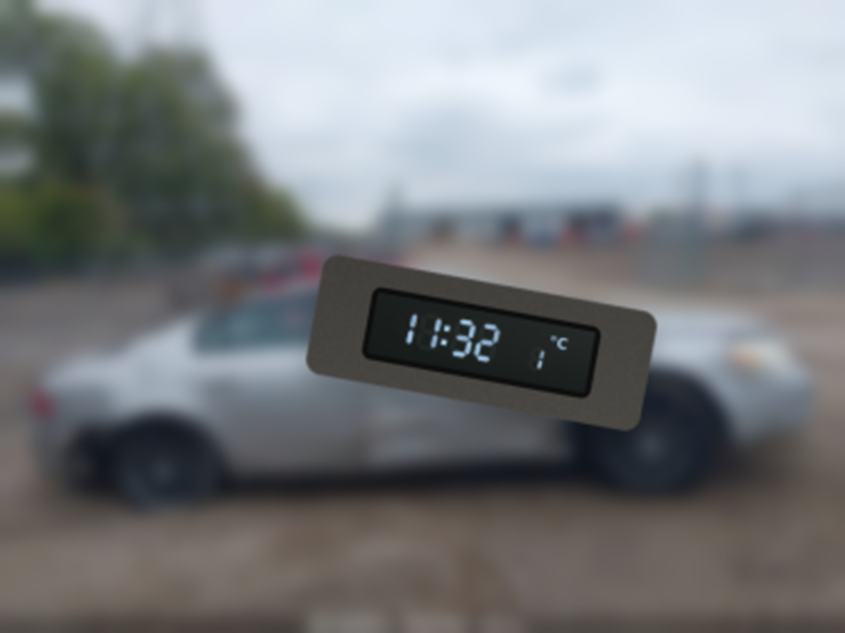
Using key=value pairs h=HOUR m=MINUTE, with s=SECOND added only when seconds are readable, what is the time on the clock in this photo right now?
h=11 m=32
